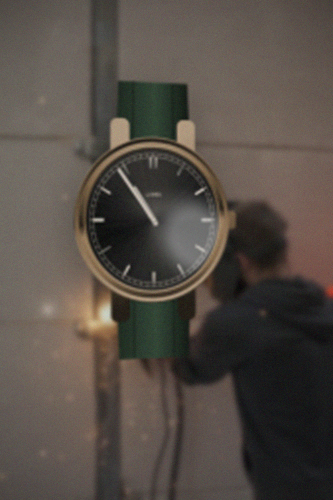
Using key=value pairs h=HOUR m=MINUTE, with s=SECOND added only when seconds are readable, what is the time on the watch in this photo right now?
h=10 m=54
